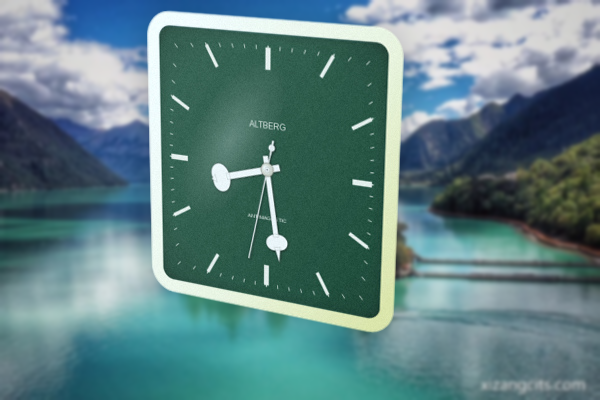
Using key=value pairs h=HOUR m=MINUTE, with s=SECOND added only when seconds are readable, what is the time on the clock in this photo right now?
h=8 m=28 s=32
